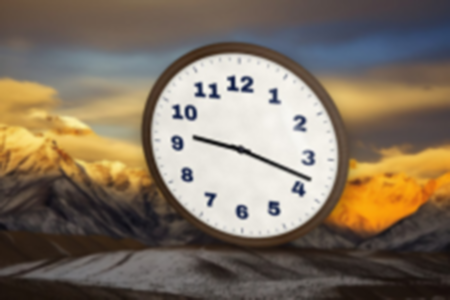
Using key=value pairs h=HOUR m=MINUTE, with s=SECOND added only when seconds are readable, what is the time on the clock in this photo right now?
h=9 m=18
